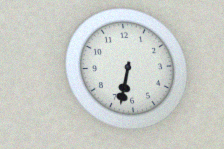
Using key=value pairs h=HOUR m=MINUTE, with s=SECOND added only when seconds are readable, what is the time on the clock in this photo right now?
h=6 m=33
